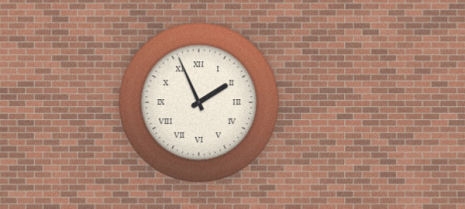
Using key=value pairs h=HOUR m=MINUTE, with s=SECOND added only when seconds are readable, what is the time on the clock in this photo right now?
h=1 m=56
